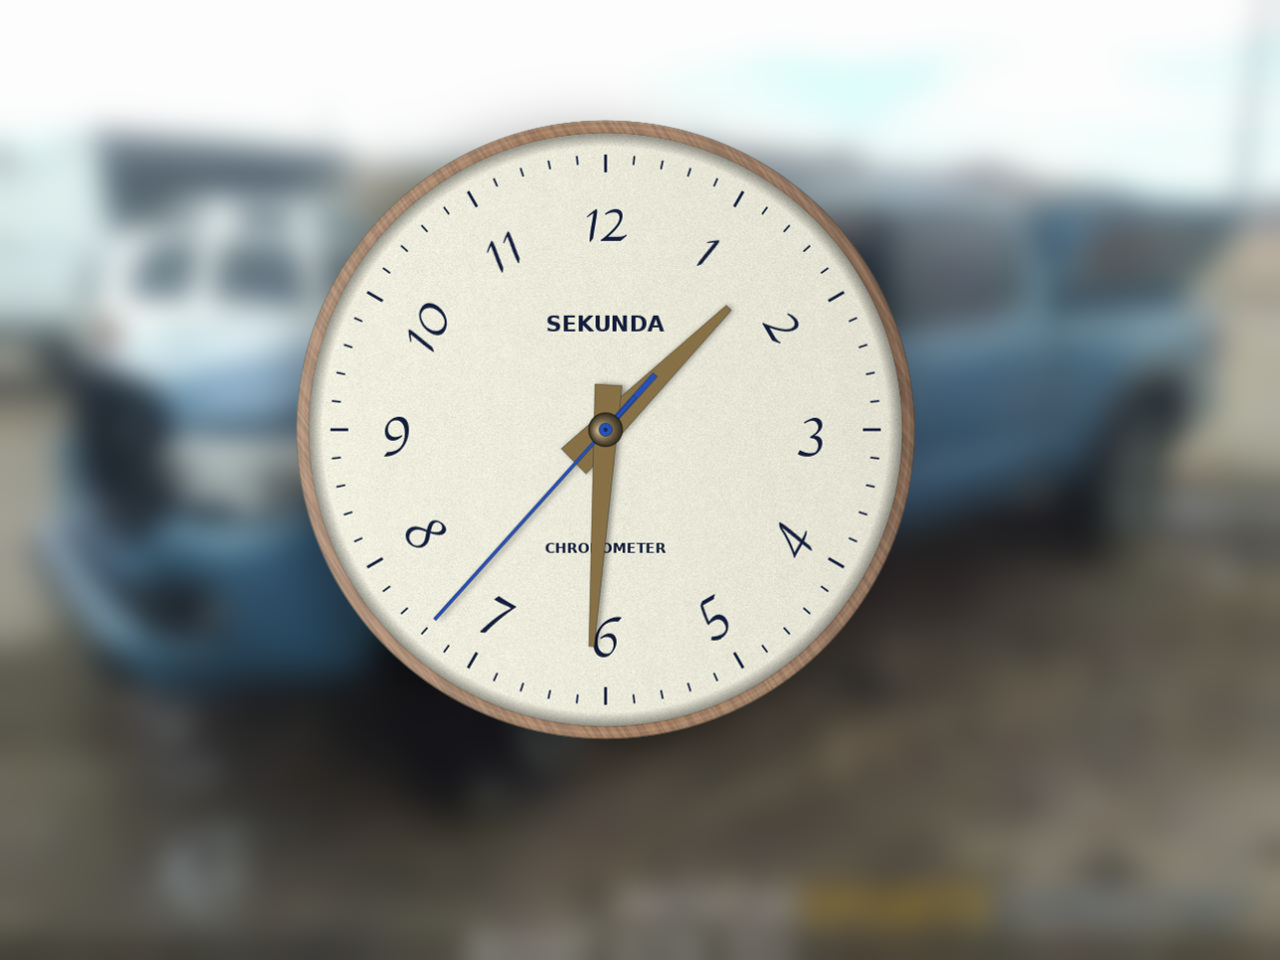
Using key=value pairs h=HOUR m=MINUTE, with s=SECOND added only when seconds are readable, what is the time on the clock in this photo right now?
h=1 m=30 s=37
